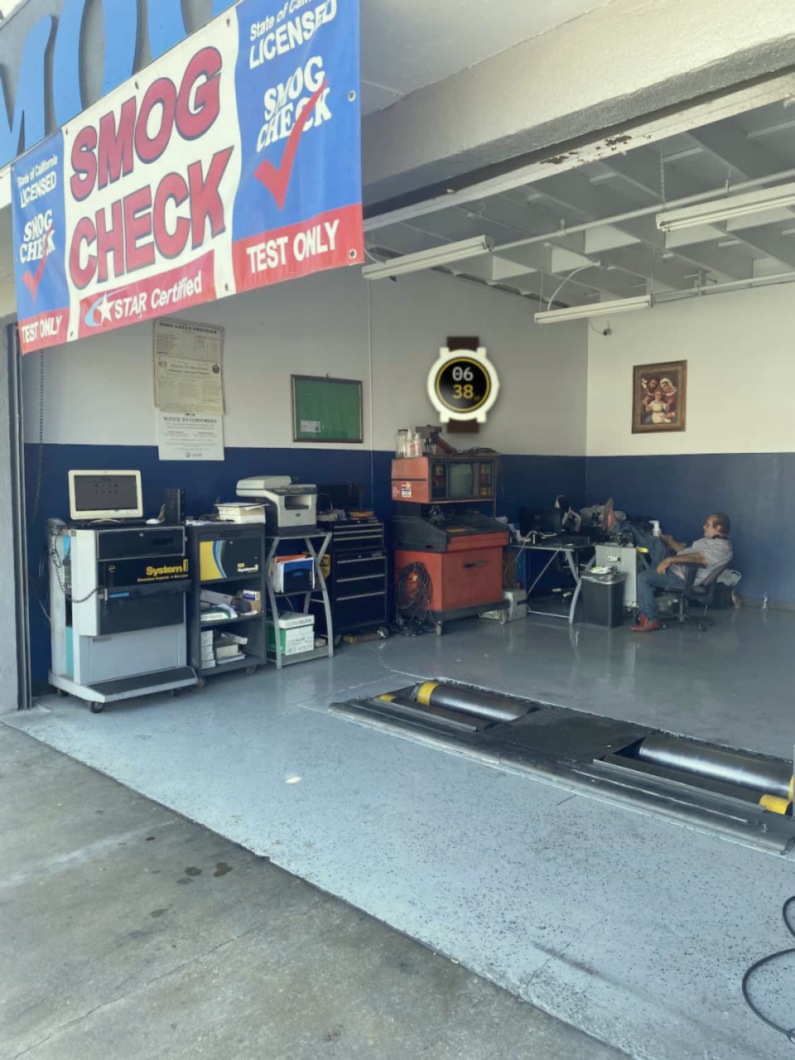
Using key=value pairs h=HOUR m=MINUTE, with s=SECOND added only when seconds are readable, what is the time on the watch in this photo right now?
h=6 m=38
